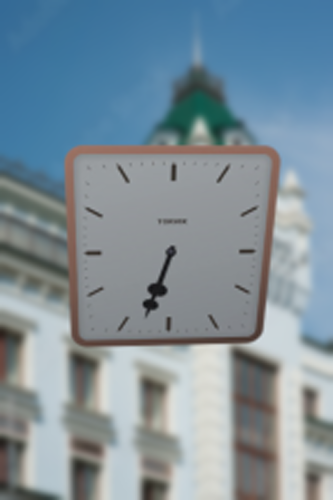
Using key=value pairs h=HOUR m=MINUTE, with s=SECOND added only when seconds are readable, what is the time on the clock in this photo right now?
h=6 m=33
